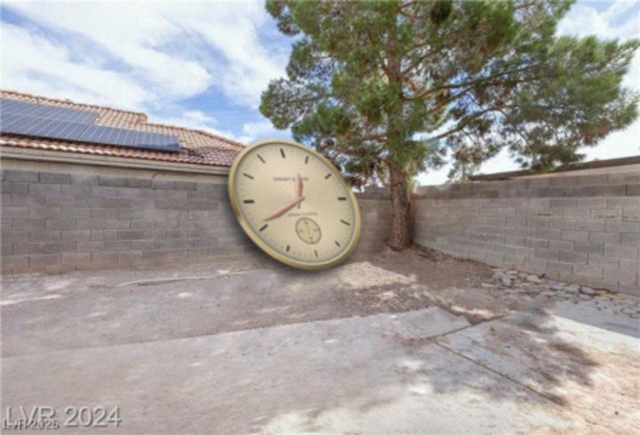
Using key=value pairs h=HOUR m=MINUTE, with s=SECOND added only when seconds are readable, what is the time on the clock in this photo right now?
h=12 m=41
